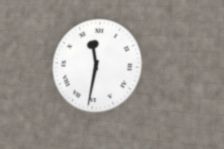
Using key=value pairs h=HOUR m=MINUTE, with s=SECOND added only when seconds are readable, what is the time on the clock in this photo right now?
h=11 m=31
